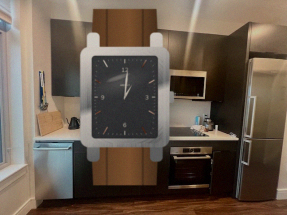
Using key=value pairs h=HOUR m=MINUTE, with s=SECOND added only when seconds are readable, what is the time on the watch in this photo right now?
h=1 m=1
